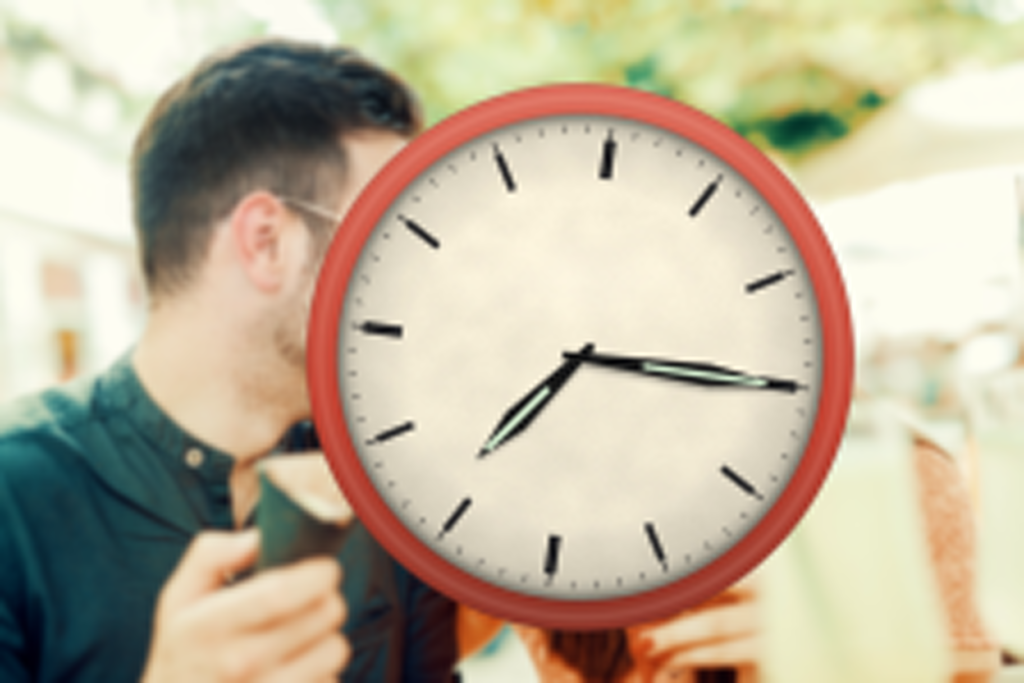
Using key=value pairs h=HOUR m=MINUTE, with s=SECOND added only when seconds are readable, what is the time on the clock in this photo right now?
h=7 m=15
